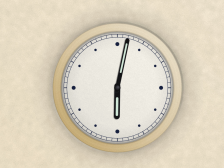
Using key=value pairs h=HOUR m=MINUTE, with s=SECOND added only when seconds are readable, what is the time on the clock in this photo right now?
h=6 m=2
